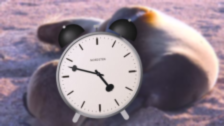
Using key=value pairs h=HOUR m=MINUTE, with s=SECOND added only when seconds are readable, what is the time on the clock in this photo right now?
h=4 m=48
